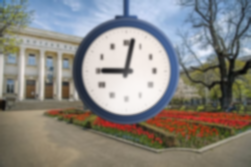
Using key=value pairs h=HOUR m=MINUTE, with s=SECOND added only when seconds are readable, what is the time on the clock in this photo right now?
h=9 m=2
